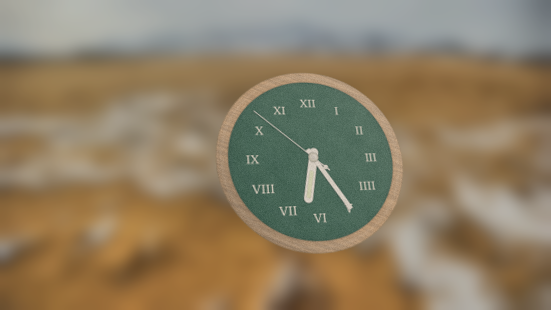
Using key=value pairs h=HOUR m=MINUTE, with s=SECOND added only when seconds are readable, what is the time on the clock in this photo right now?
h=6 m=24 s=52
